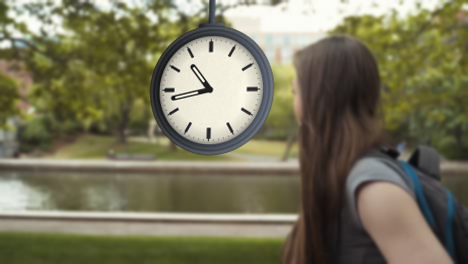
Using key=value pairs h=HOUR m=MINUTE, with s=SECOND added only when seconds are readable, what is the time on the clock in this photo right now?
h=10 m=43
